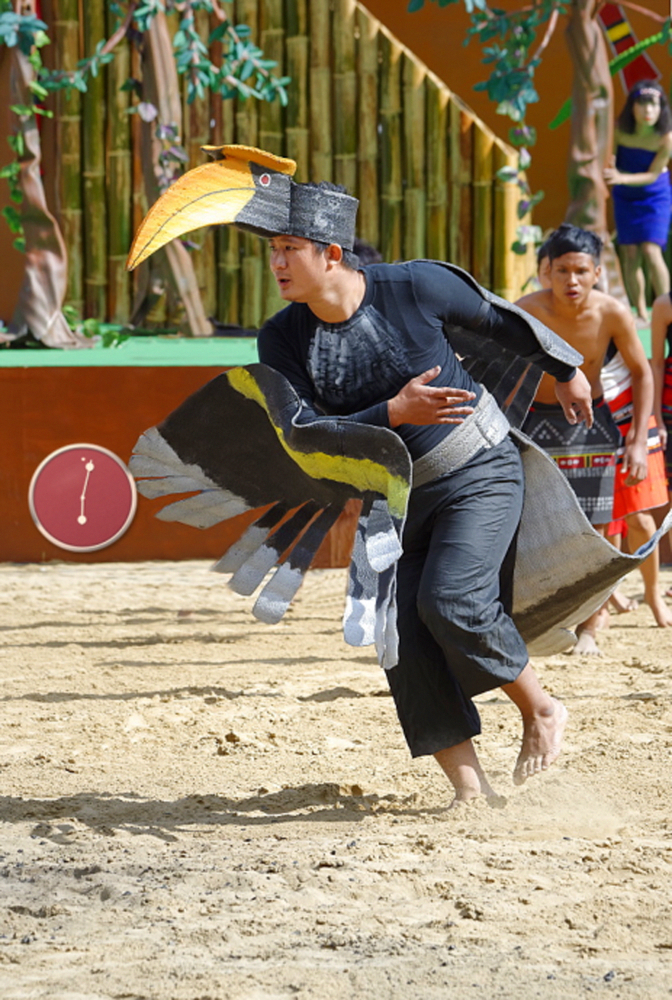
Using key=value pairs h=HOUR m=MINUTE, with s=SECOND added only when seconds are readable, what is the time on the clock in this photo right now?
h=6 m=2
